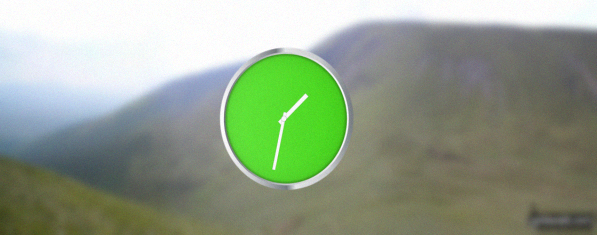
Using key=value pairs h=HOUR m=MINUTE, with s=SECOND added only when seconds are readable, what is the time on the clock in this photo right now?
h=1 m=32
